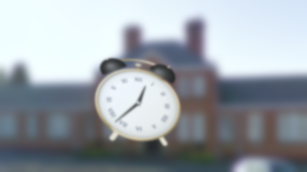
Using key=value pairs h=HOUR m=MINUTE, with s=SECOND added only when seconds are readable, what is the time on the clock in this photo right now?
h=12 m=37
